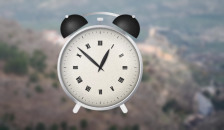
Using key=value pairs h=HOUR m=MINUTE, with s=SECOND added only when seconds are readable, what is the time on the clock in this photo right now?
h=12 m=52
